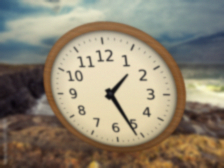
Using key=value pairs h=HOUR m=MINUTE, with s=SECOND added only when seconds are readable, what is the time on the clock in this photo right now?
h=1 m=26
